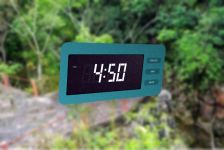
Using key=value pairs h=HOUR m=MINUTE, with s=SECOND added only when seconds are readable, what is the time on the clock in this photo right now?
h=4 m=50
